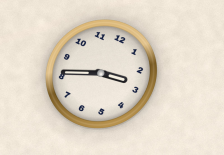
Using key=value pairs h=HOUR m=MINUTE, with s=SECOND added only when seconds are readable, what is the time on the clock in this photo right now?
h=2 m=41
